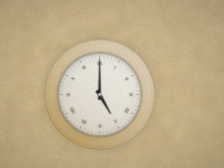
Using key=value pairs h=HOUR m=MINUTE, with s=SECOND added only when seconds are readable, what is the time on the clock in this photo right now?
h=5 m=0
